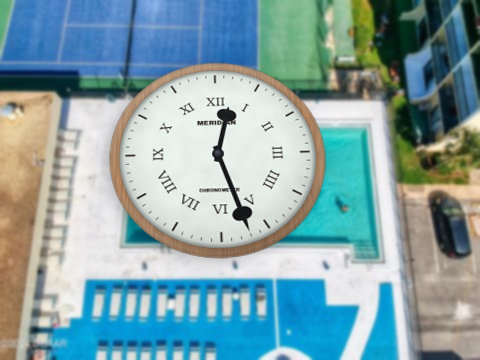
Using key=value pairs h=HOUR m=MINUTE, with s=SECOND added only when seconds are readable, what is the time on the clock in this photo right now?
h=12 m=27
